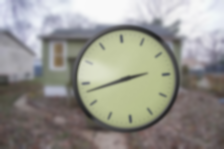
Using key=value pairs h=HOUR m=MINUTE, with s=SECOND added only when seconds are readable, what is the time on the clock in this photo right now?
h=2 m=43
